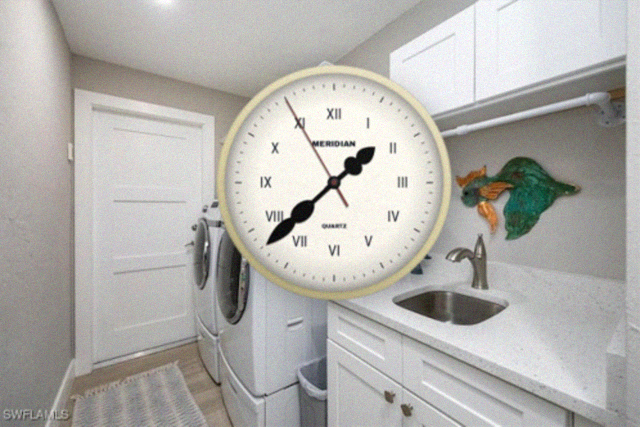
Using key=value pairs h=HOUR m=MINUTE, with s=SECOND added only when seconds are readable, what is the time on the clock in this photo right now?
h=1 m=37 s=55
